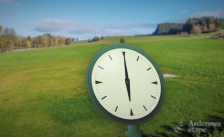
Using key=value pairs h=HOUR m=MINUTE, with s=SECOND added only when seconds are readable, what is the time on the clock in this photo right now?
h=6 m=0
